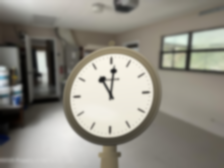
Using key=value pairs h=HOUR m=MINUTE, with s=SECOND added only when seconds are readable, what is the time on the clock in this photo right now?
h=11 m=1
